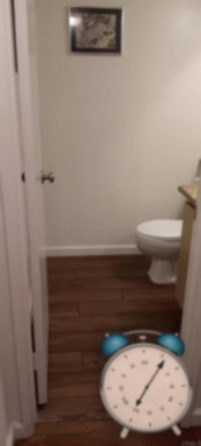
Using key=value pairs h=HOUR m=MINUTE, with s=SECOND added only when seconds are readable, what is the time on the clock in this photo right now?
h=7 m=6
